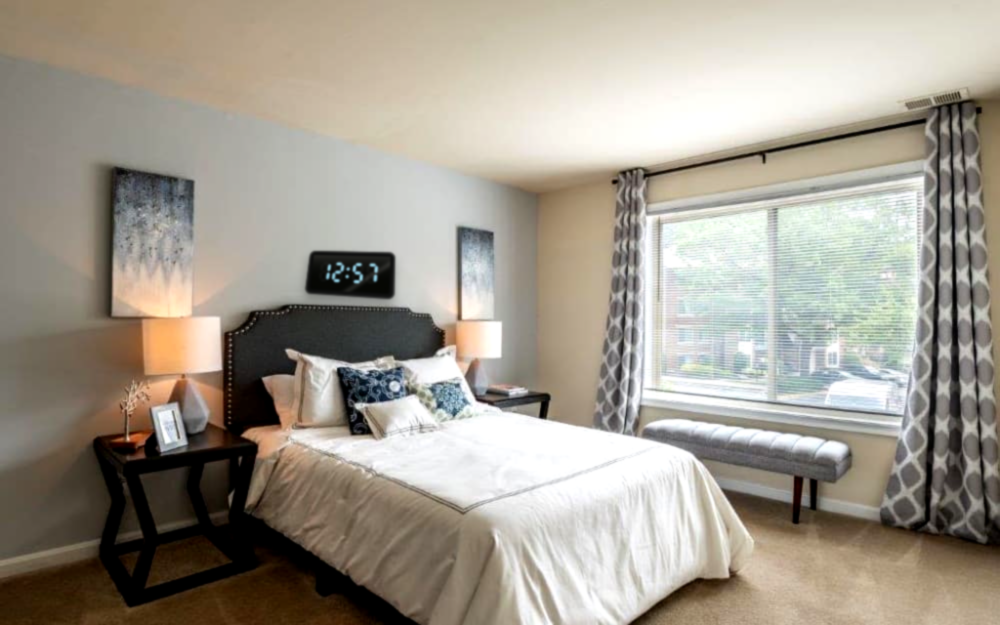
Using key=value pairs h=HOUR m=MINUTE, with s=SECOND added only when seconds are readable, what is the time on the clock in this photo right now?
h=12 m=57
